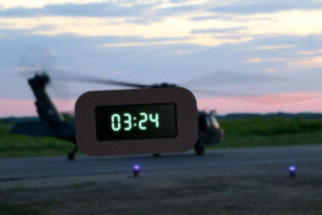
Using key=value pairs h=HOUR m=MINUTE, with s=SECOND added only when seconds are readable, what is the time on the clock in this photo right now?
h=3 m=24
